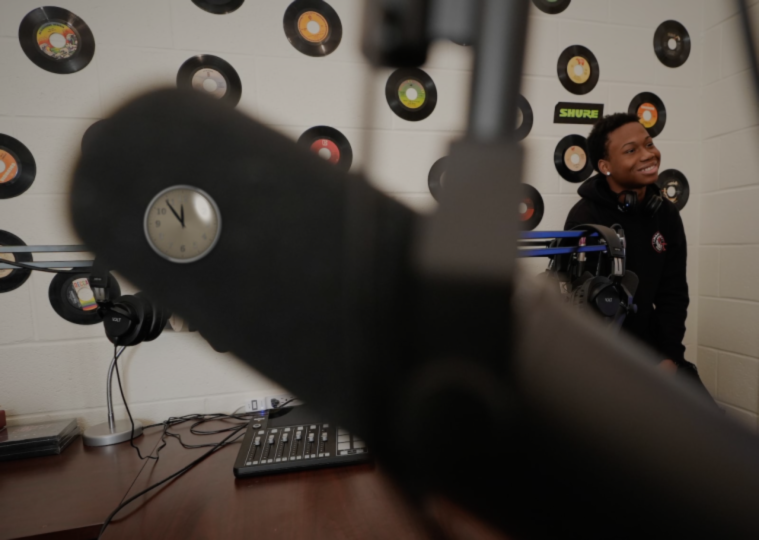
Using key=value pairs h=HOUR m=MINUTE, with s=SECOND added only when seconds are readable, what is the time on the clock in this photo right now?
h=11 m=54
